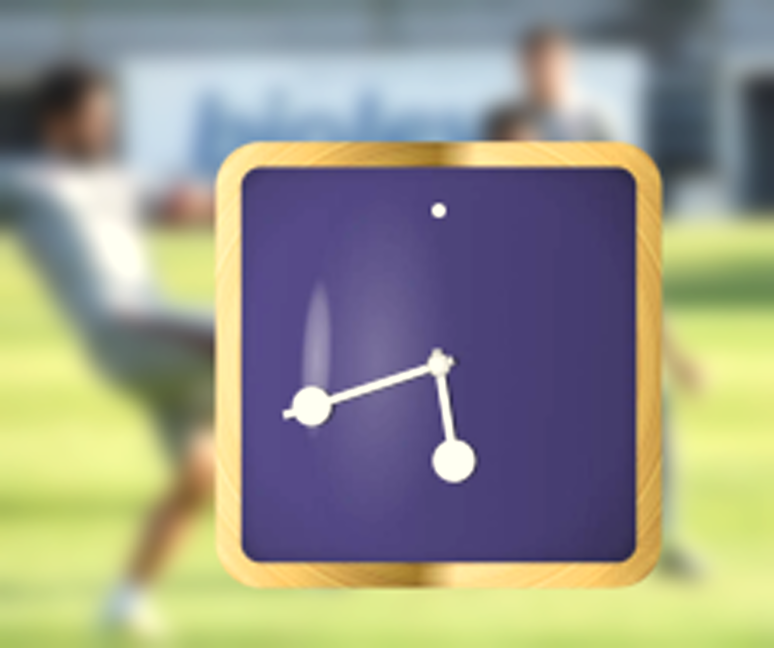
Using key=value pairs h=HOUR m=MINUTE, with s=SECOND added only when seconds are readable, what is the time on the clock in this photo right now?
h=5 m=42
